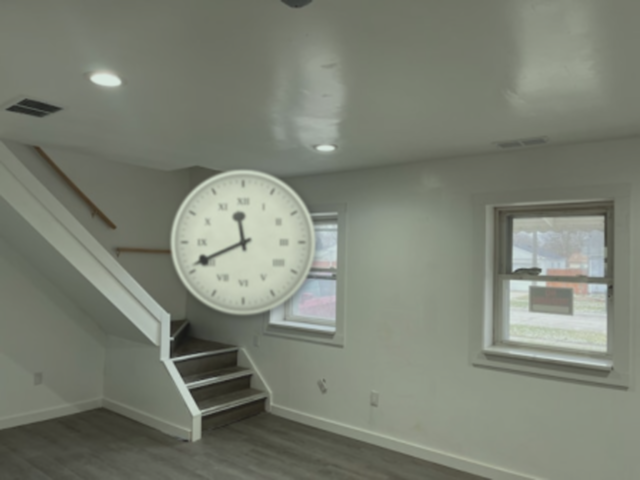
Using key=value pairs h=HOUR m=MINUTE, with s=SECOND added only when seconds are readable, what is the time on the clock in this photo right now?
h=11 m=41
